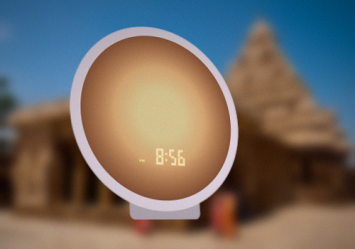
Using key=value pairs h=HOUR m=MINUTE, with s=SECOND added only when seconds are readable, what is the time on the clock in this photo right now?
h=8 m=56
